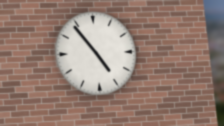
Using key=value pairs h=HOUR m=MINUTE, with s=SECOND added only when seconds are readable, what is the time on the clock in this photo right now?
h=4 m=54
